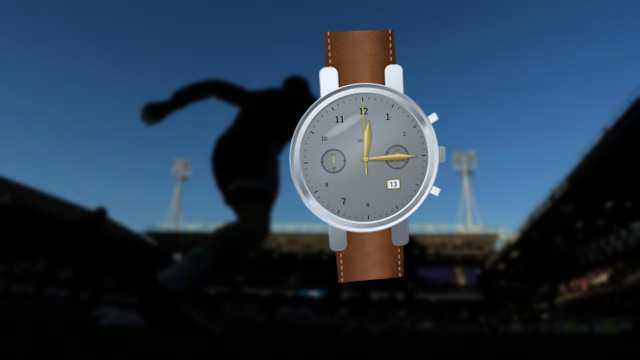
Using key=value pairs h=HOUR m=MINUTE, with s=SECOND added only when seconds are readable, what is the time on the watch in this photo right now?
h=12 m=15
